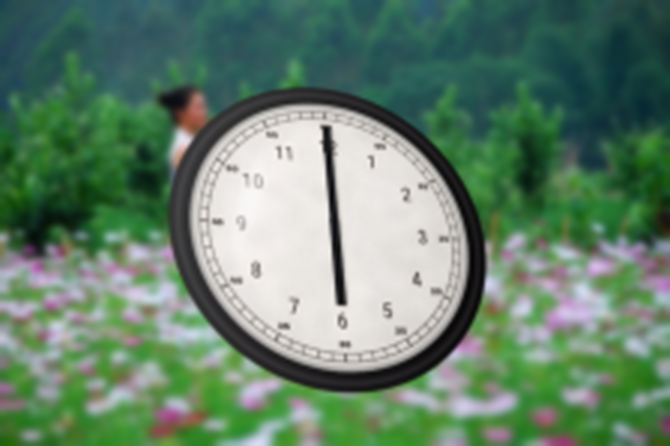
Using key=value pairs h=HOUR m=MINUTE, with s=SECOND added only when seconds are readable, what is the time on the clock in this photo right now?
h=6 m=0
